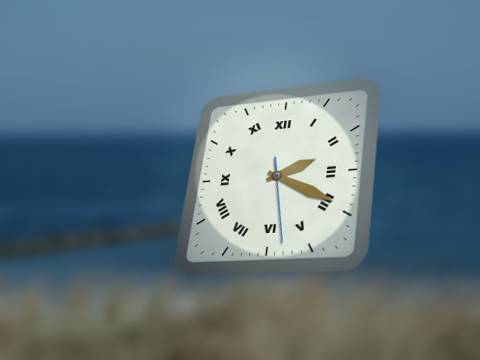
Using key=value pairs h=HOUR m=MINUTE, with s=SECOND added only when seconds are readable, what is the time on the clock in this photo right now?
h=2 m=19 s=28
